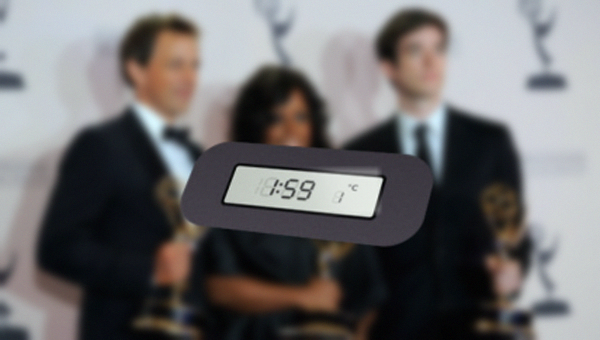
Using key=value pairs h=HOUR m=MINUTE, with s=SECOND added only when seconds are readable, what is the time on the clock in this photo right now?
h=1 m=59
